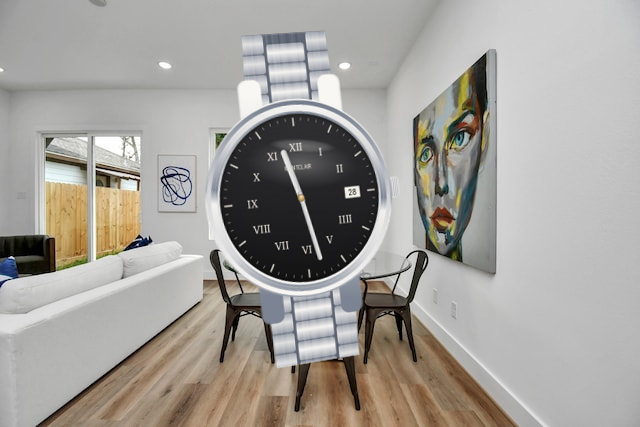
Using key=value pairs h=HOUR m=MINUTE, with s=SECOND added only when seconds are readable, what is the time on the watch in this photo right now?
h=11 m=28
